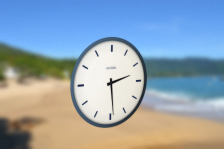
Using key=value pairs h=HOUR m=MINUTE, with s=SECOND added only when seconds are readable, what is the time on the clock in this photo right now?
h=2 m=29
